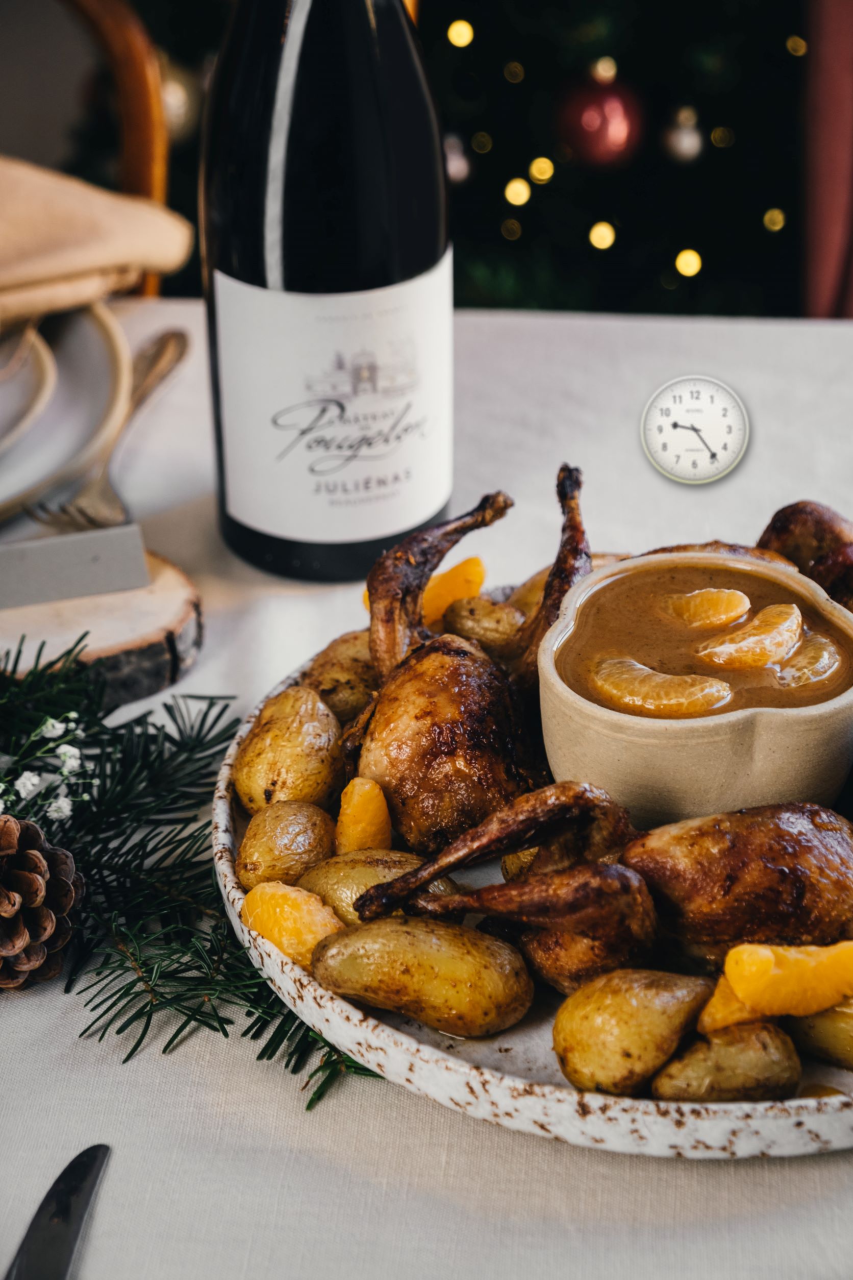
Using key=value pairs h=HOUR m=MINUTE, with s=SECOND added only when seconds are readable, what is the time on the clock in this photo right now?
h=9 m=24
